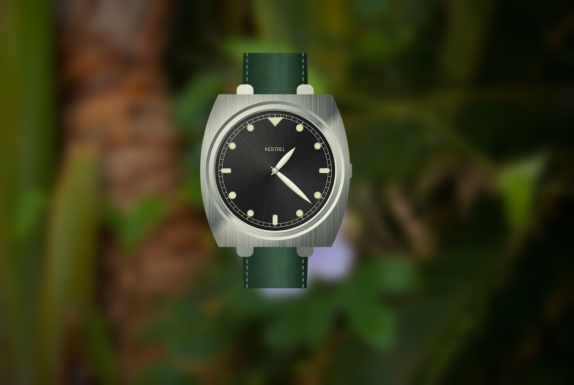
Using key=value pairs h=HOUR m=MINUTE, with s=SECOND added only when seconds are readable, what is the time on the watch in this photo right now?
h=1 m=22
